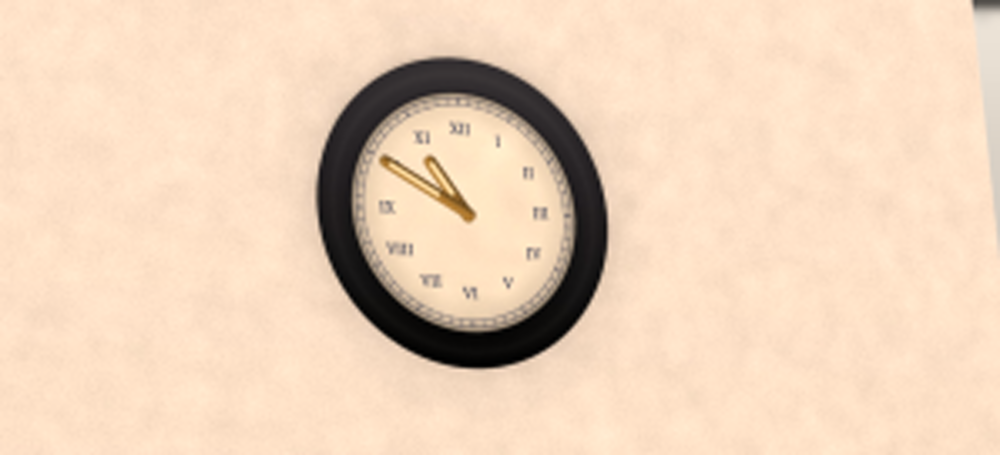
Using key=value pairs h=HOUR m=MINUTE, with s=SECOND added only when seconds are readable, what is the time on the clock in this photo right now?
h=10 m=50
